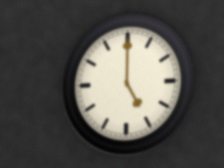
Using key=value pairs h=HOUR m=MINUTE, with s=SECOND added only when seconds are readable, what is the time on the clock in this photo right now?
h=5 m=0
